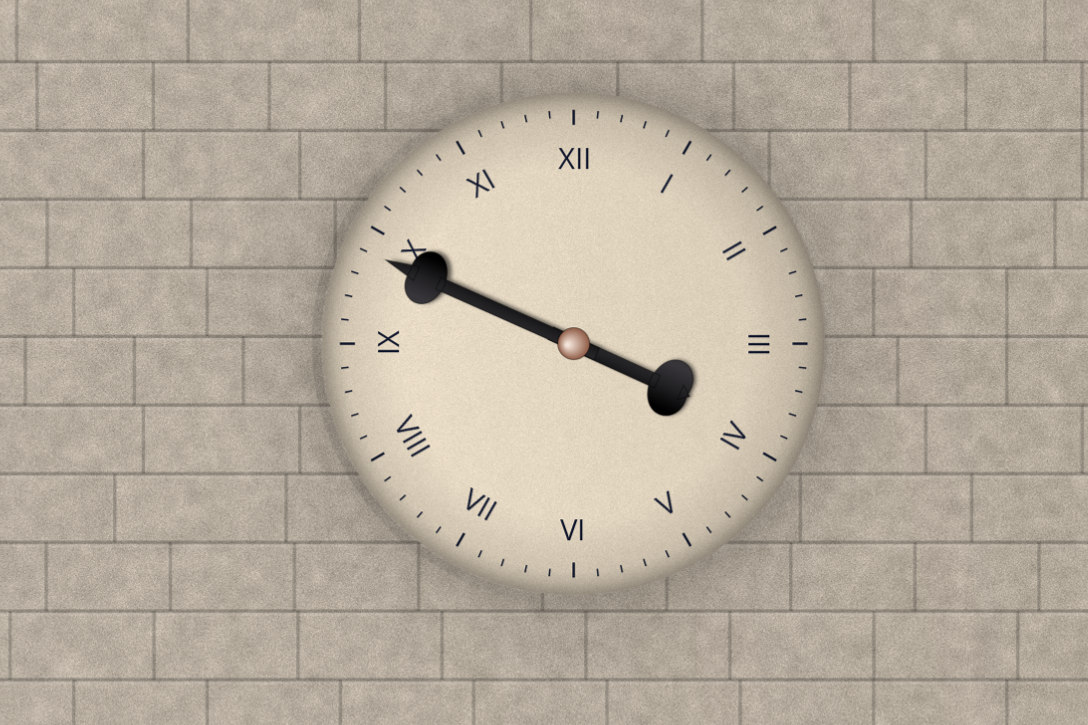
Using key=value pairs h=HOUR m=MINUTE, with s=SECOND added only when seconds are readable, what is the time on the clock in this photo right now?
h=3 m=49
